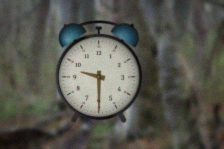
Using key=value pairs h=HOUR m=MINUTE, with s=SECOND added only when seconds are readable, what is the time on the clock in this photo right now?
h=9 m=30
